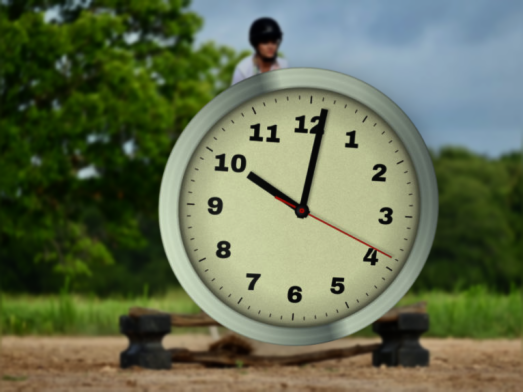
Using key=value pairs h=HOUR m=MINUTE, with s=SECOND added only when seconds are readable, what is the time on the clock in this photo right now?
h=10 m=1 s=19
